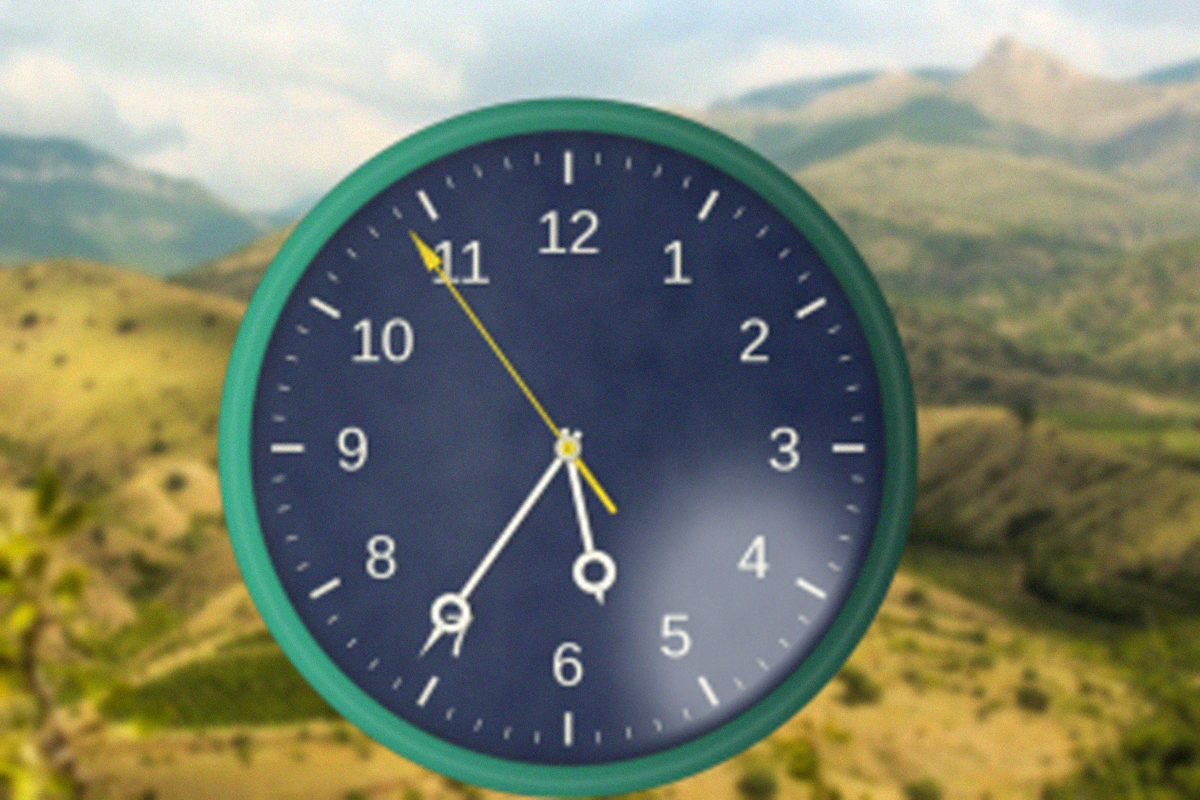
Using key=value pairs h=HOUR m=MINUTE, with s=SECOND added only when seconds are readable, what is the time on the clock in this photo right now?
h=5 m=35 s=54
